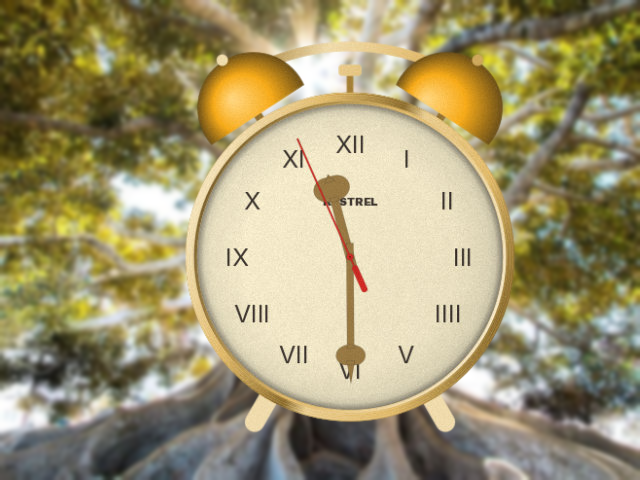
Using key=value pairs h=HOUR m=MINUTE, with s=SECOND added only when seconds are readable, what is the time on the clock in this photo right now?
h=11 m=29 s=56
